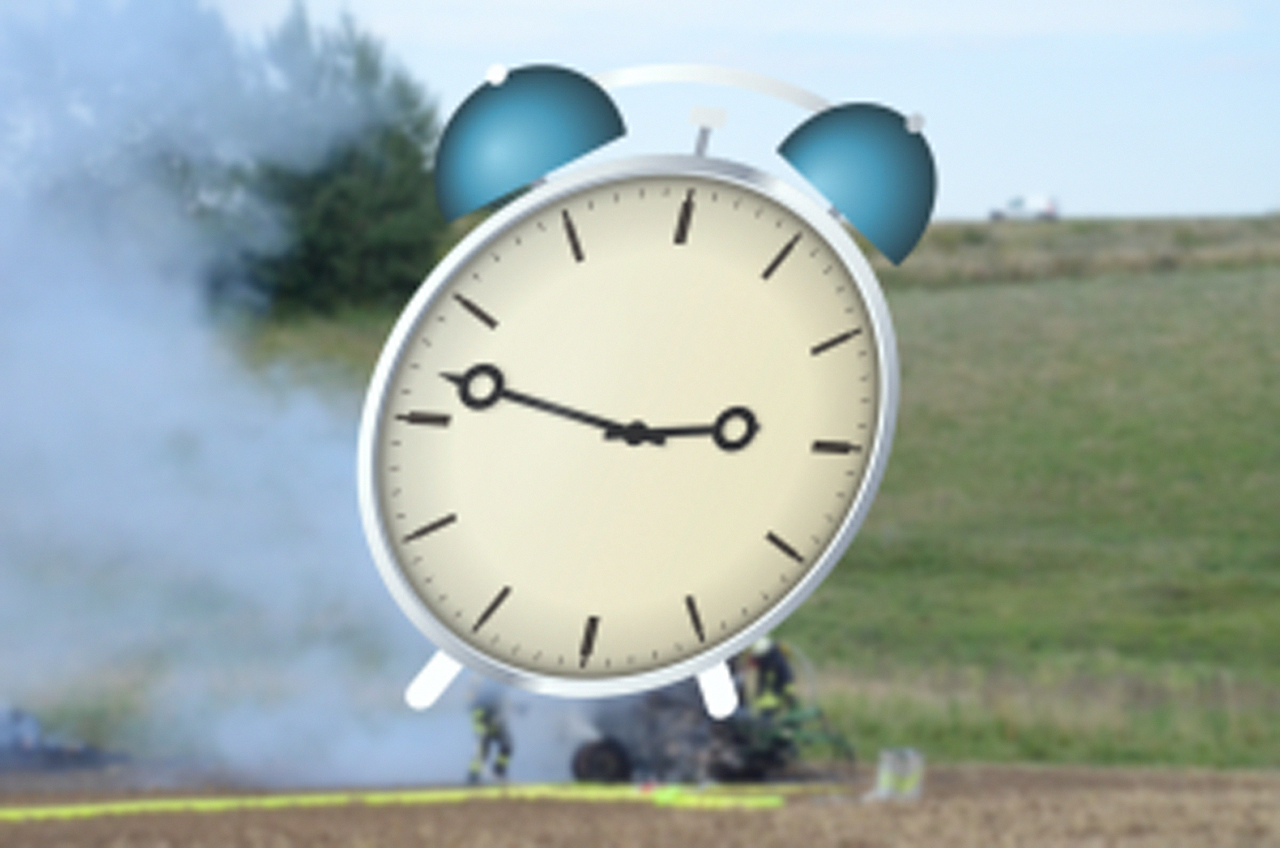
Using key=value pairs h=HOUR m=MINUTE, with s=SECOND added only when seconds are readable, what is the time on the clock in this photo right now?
h=2 m=47
